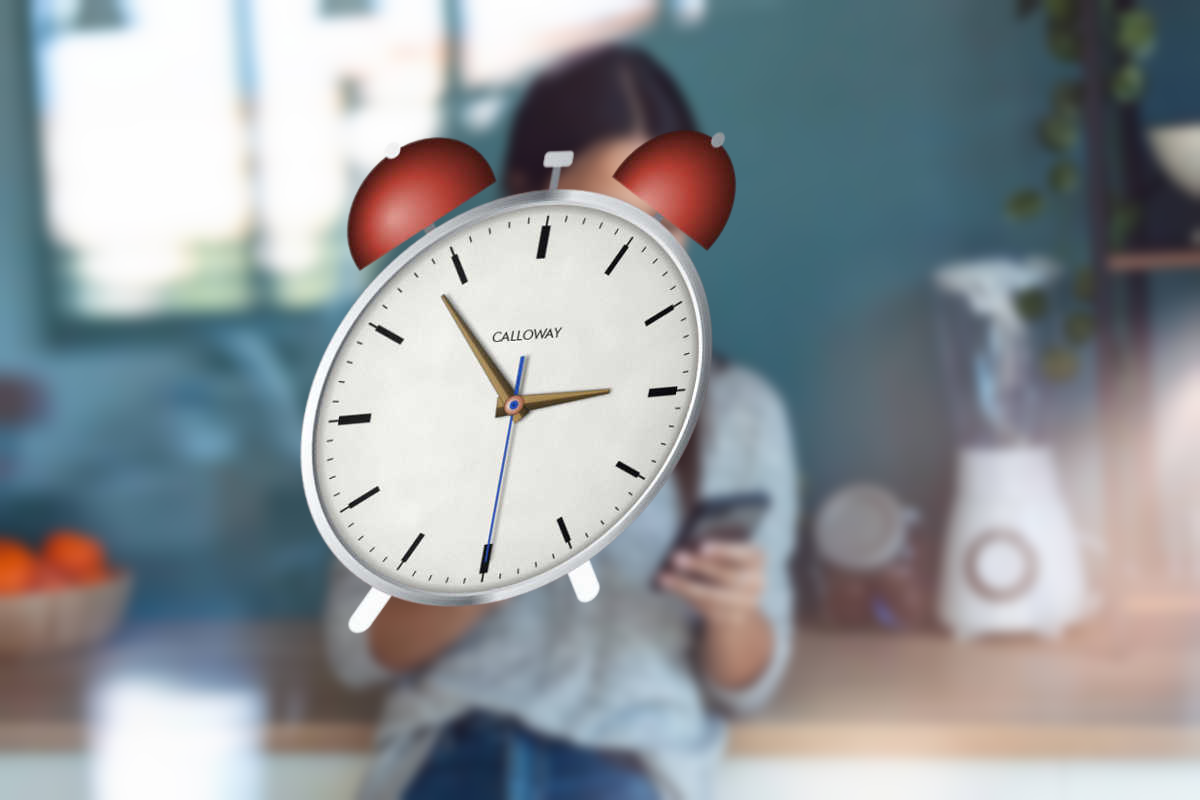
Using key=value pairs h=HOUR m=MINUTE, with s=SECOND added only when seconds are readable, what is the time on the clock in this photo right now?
h=2 m=53 s=30
